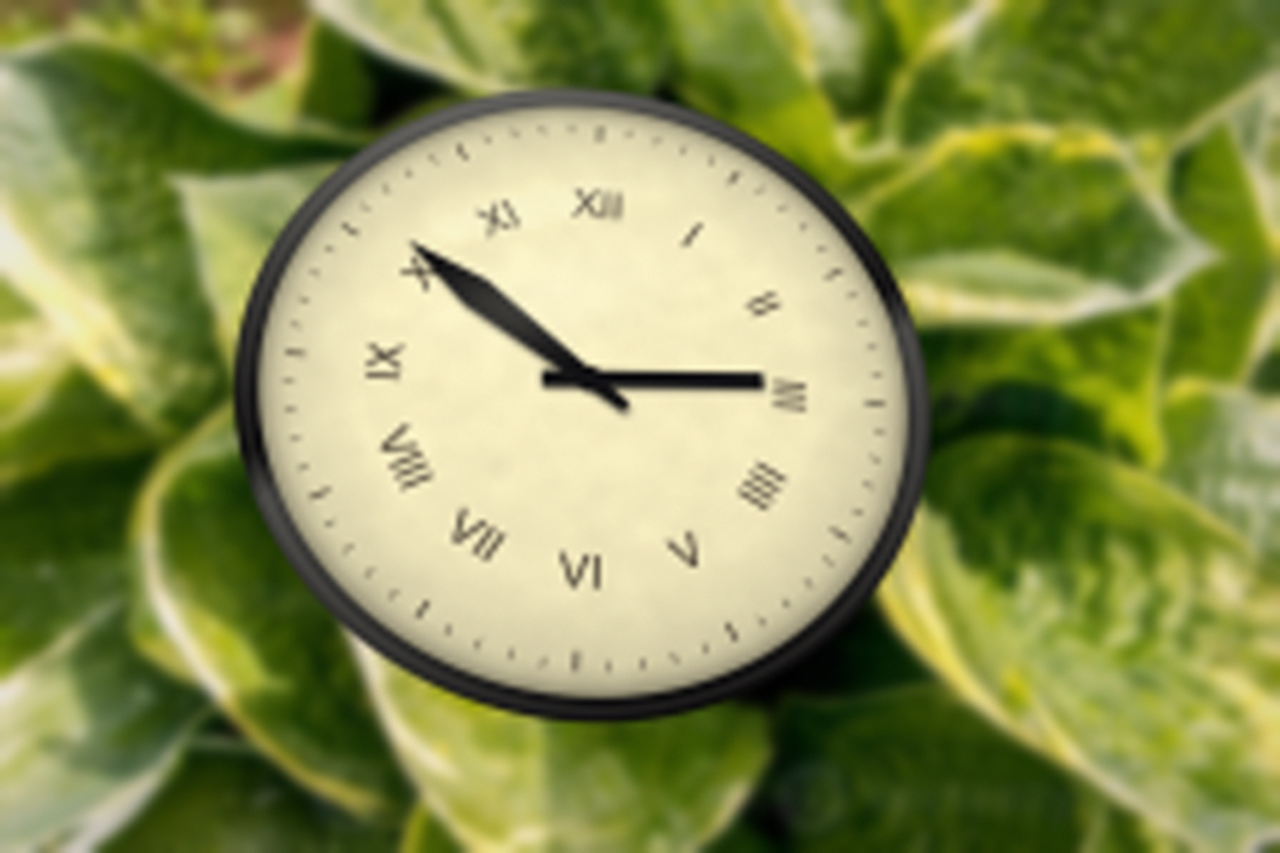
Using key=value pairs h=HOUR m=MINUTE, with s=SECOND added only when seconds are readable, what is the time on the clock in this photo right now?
h=2 m=51
